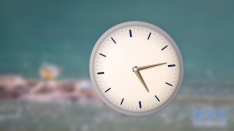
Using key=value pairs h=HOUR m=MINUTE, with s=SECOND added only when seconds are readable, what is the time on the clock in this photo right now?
h=5 m=14
